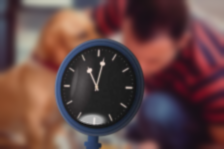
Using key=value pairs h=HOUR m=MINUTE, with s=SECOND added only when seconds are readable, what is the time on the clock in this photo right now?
h=11 m=2
